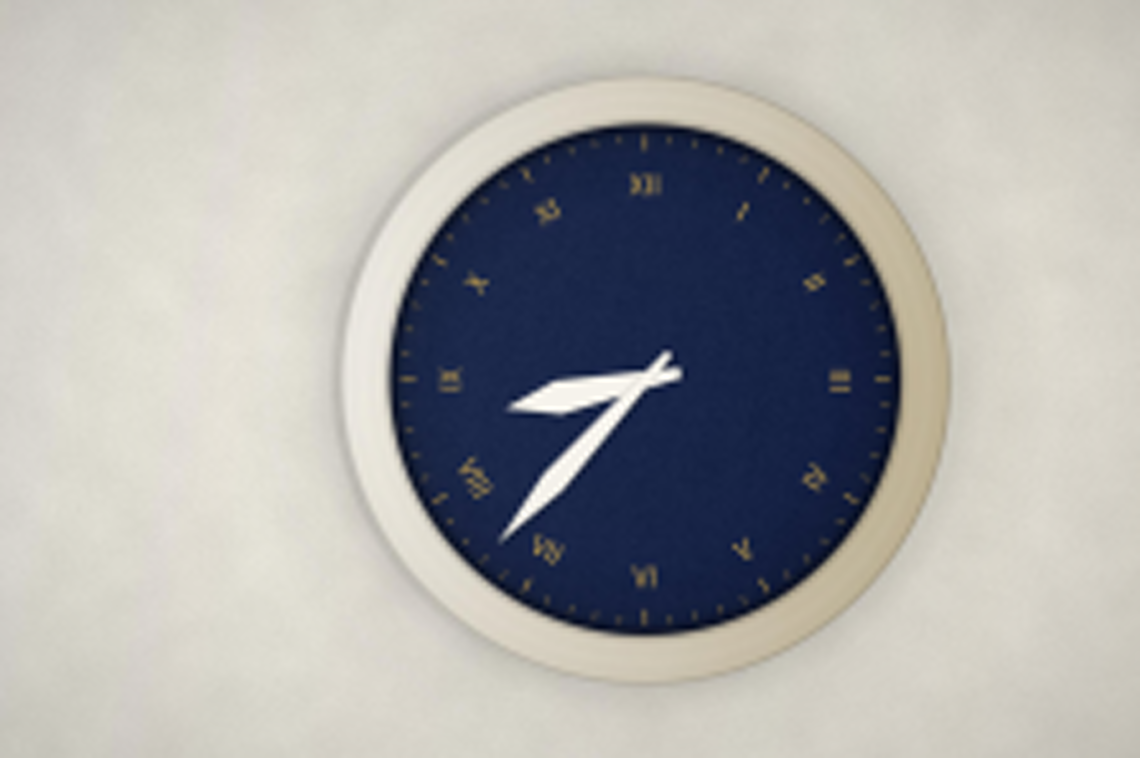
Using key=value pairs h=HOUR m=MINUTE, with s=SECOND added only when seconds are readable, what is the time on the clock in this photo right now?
h=8 m=37
